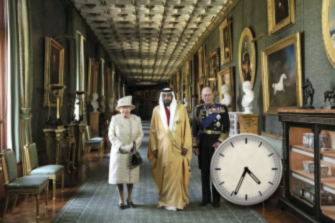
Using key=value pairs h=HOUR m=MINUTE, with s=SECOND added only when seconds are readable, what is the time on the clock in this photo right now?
h=4 m=34
